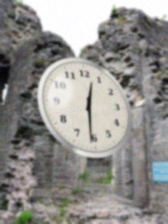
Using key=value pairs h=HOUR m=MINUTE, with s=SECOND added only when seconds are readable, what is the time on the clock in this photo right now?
h=12 m=31
